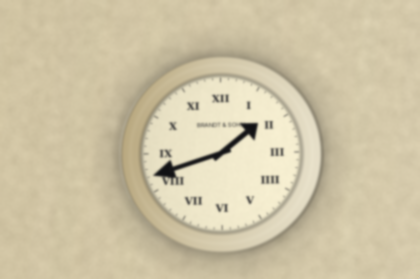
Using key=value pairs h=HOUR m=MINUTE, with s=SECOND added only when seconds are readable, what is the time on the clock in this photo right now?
h=1 m=42
